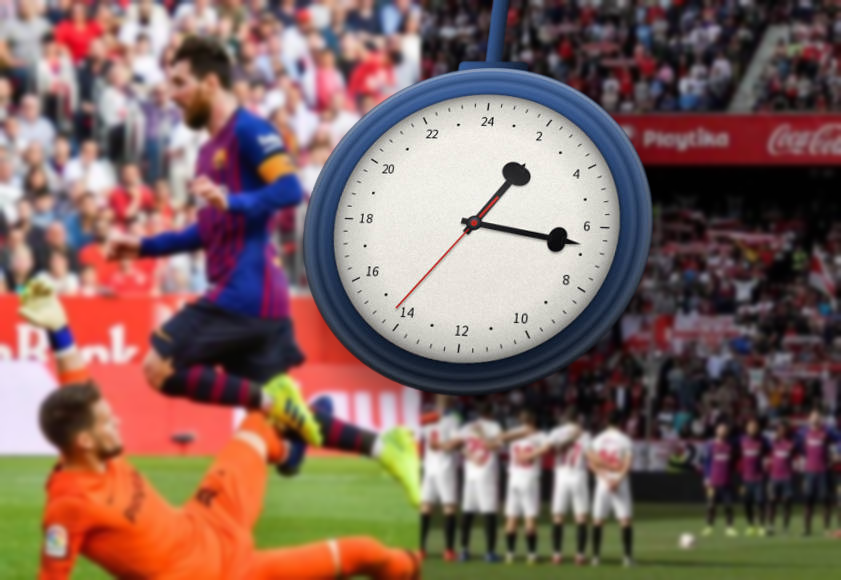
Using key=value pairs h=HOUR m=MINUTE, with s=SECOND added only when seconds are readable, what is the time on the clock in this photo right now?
h=2 m=16 s=36
